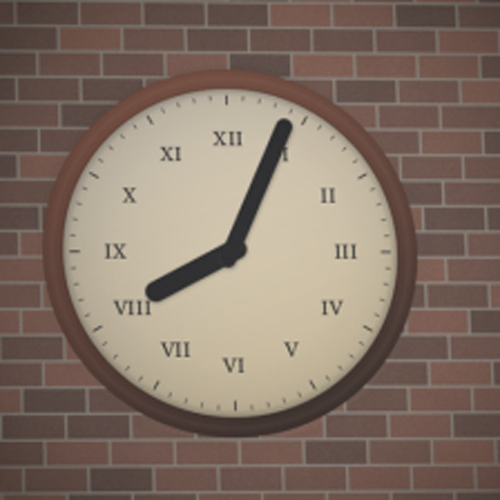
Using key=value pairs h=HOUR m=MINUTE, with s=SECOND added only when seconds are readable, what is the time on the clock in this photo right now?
h=8 m=4
